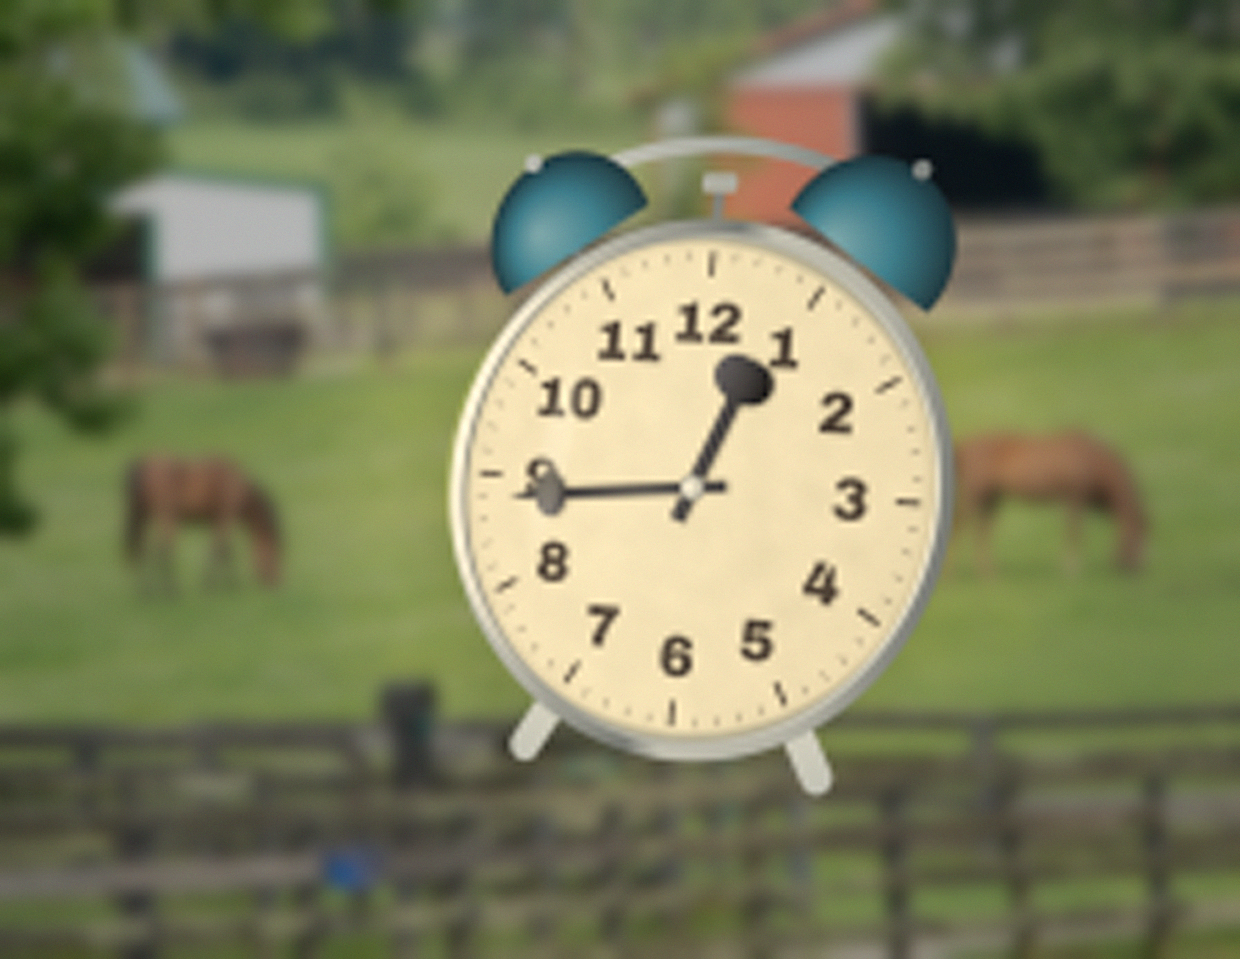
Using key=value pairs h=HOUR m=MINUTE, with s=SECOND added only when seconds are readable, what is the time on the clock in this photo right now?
h=12 m=44
